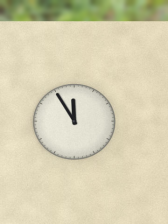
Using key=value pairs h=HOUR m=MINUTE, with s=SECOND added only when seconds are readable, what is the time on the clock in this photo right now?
h=11 m=55
